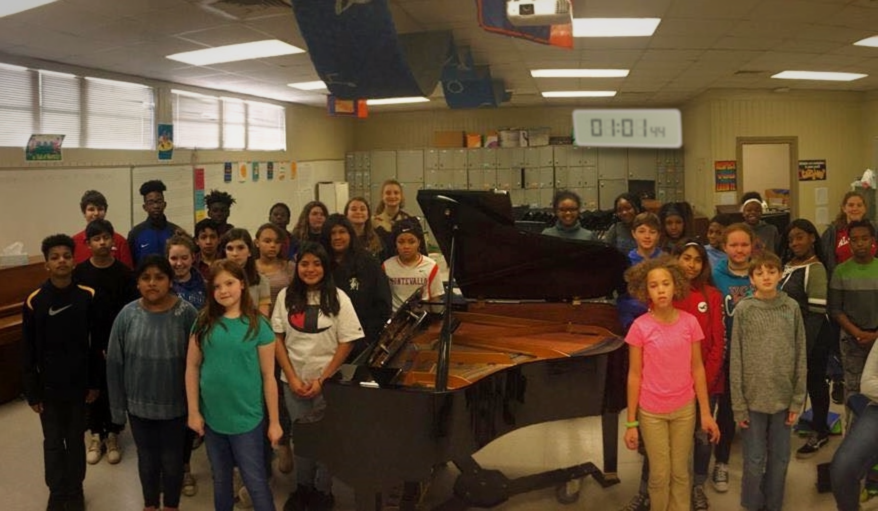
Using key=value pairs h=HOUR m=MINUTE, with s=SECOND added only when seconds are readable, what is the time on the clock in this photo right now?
h=1 m=1
